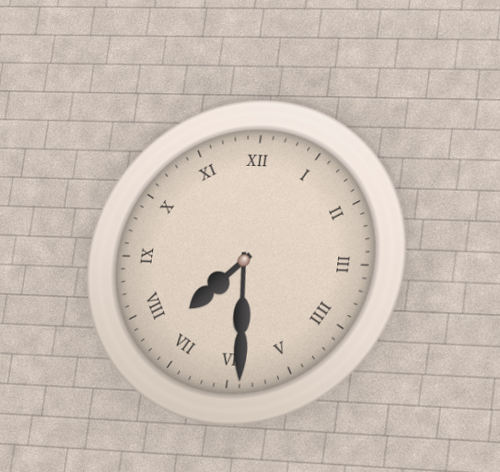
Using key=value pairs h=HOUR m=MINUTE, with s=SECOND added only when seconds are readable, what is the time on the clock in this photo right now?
h=7 m=29
